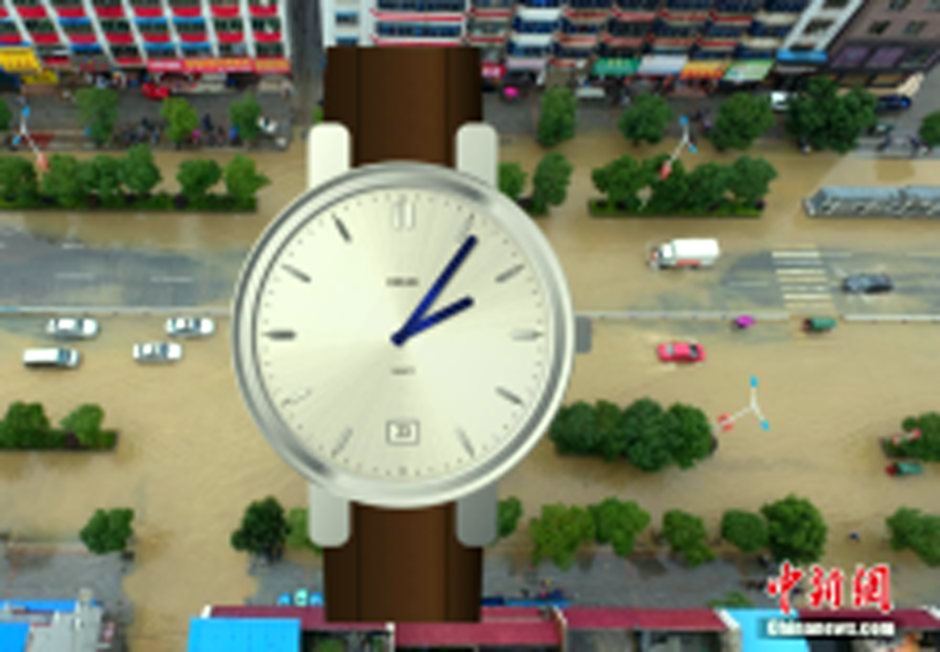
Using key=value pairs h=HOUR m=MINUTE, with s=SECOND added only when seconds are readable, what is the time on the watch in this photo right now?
h=2 m=6
